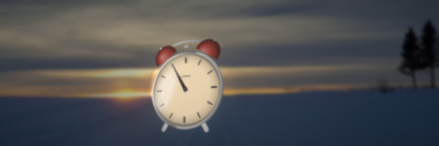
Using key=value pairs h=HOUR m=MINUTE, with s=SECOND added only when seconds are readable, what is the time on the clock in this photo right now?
h=10 m=55
